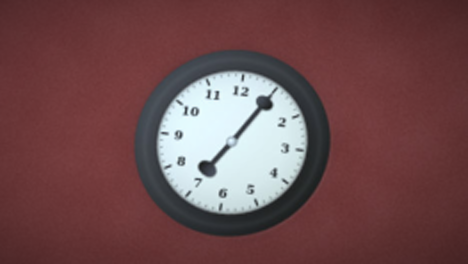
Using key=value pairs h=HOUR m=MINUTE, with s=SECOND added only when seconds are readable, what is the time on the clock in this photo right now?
h=7 m=5
